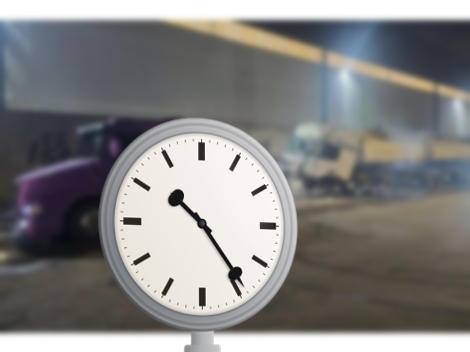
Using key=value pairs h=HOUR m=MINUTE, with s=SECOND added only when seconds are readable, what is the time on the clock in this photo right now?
h=10 m=24
